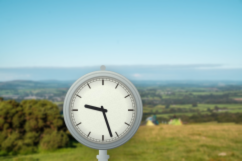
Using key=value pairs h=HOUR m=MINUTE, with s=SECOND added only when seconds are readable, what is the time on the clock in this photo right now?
h=9 m=27
